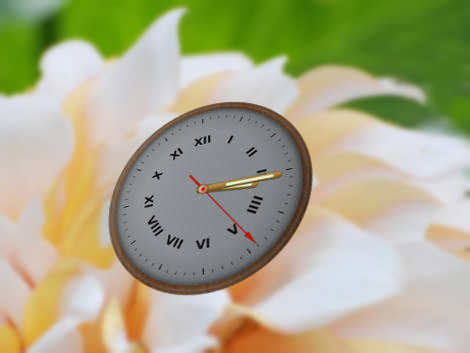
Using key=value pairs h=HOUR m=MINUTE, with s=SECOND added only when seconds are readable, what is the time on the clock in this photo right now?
h=3 m=15 s=24
